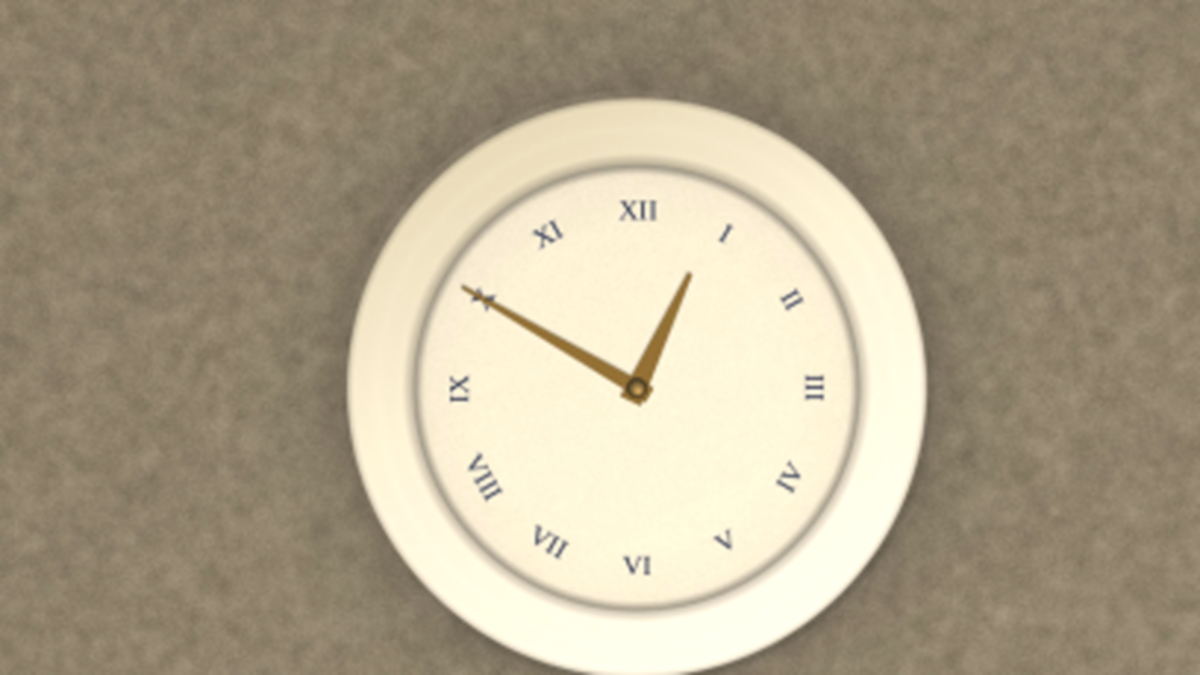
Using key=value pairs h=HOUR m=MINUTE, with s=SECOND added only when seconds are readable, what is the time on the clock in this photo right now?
h=12 m=50
